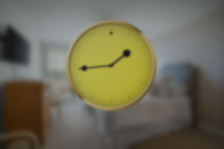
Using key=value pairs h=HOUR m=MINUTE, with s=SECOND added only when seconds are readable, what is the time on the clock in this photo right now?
h=1 m=44
